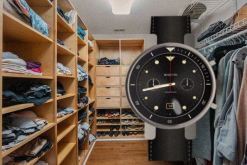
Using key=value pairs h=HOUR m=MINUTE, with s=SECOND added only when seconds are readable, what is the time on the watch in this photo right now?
h=8 m=43
